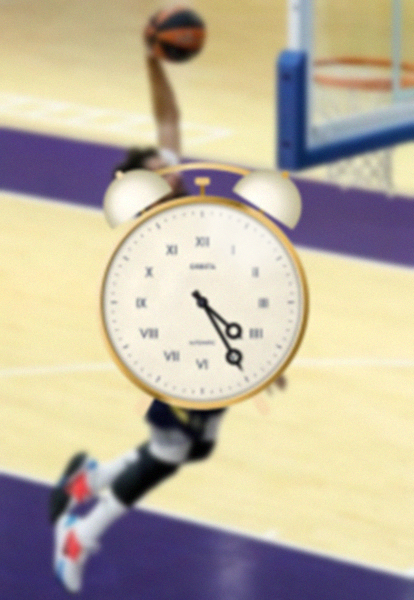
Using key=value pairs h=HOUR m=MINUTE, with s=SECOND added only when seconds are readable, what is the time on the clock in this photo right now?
h=4 m=25
